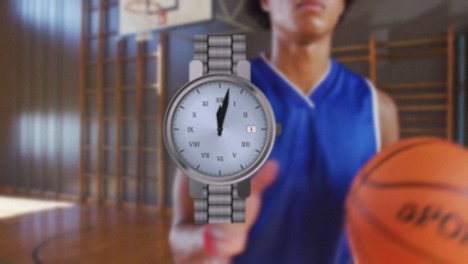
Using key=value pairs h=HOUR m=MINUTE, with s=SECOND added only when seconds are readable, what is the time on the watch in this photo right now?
h=12 m=2
